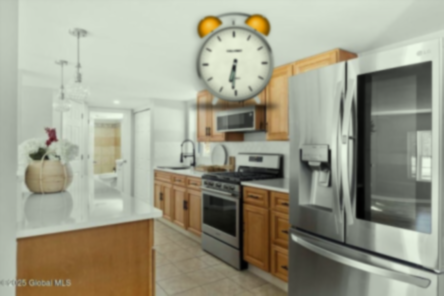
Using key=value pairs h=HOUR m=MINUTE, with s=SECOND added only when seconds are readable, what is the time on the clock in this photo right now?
h=6 m=31
